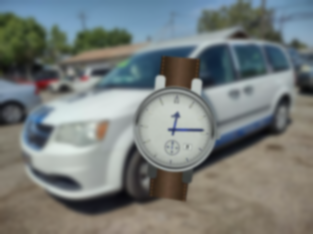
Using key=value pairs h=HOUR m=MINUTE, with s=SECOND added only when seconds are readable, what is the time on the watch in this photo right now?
h=12 m=14
